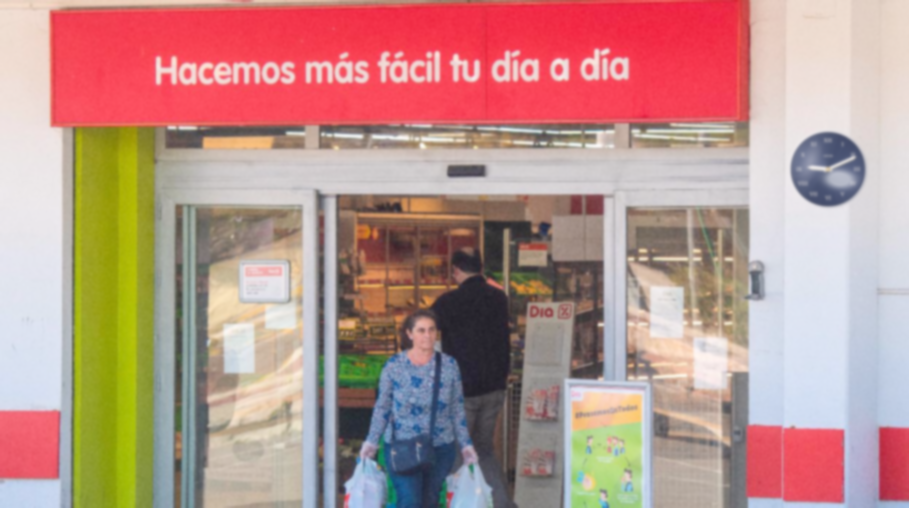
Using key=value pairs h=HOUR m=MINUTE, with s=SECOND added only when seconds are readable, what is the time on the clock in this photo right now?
h=9 m=11
